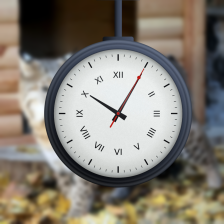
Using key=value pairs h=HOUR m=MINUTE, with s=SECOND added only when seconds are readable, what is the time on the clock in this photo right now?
h=10 m=5 s=5
